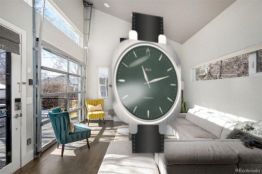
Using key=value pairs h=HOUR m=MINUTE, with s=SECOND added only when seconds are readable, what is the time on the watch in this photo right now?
h=11 m=12
